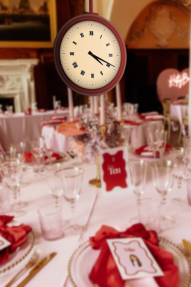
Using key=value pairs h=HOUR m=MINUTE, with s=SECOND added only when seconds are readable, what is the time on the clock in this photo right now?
h=4 m=19
